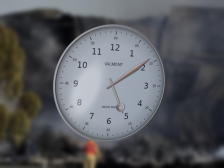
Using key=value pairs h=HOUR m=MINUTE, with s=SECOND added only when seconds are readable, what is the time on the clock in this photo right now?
h=5 m=9
